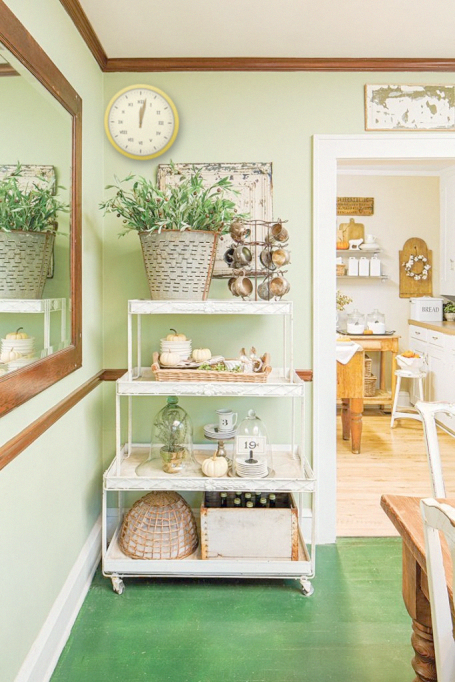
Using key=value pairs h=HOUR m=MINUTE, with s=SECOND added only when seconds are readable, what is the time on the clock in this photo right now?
h=12 m=2
